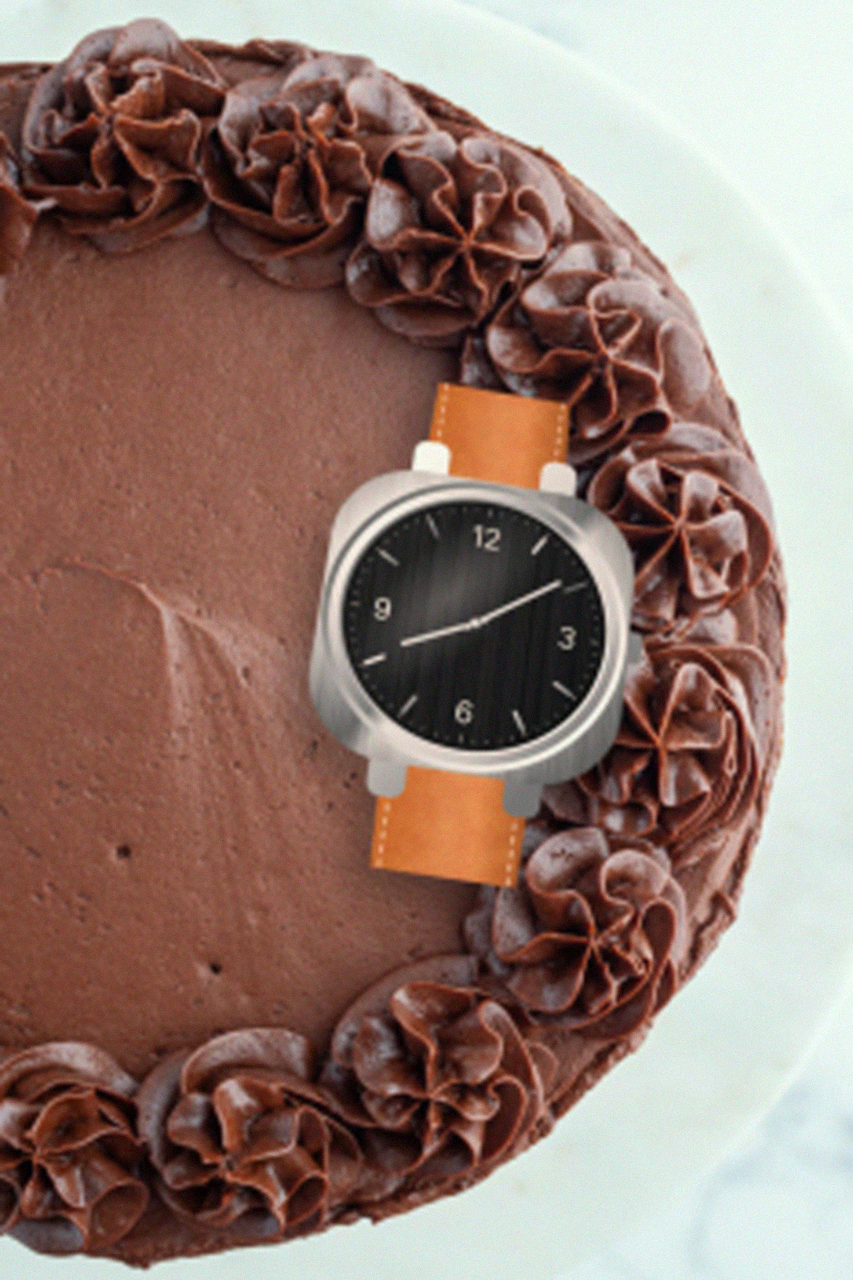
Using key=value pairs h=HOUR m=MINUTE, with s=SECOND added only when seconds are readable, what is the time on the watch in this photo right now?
h=8 m=9
